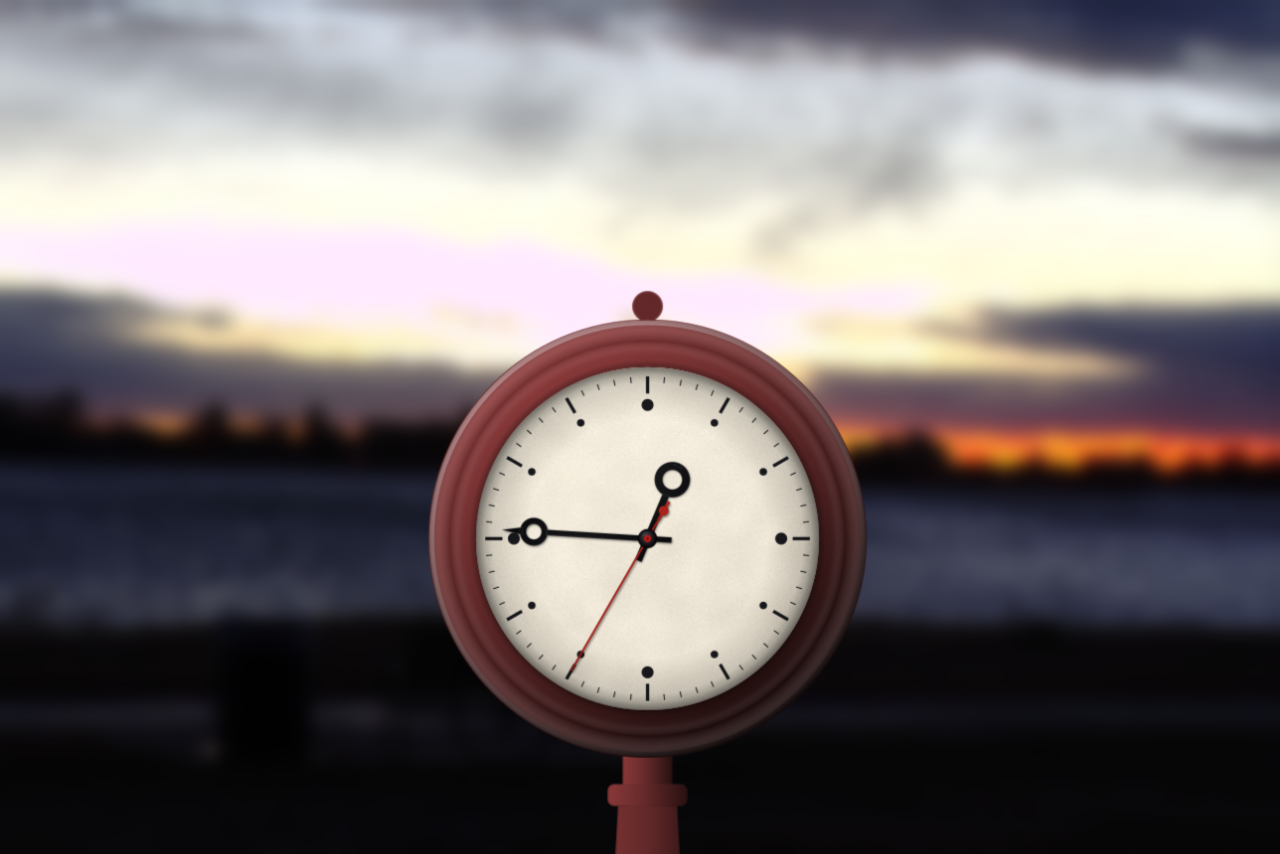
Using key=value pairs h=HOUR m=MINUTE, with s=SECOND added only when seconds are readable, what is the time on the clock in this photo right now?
h=12 m=45 s=35
